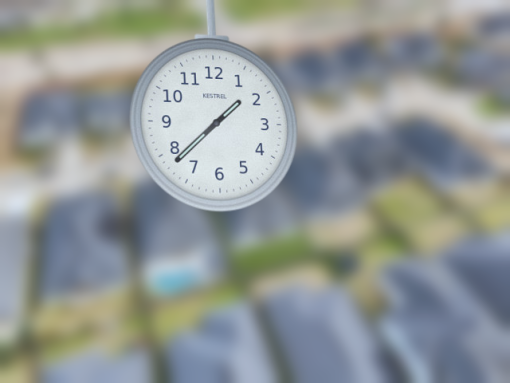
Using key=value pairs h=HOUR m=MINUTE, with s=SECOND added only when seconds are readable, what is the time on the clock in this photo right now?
h=1 m=38
